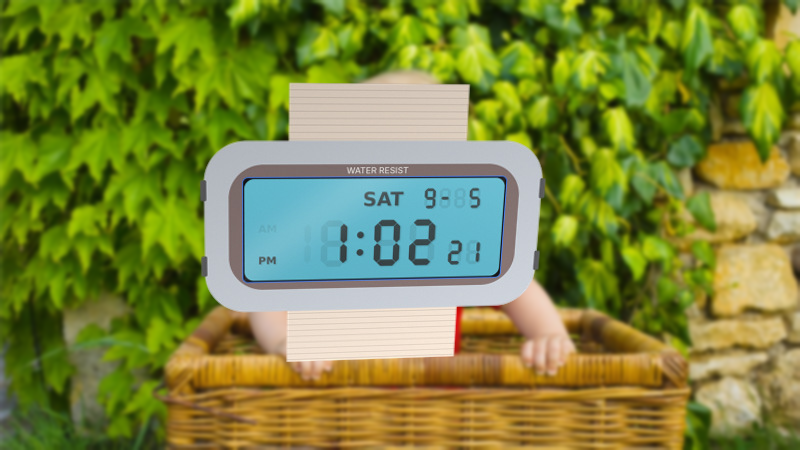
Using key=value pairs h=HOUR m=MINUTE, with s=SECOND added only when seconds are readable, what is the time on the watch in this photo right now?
h=1 m=2 s=21
